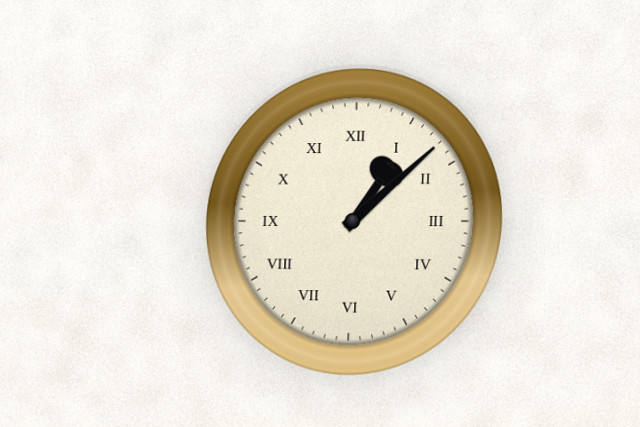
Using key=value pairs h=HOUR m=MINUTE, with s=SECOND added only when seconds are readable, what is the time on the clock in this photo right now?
h=1 m=8
